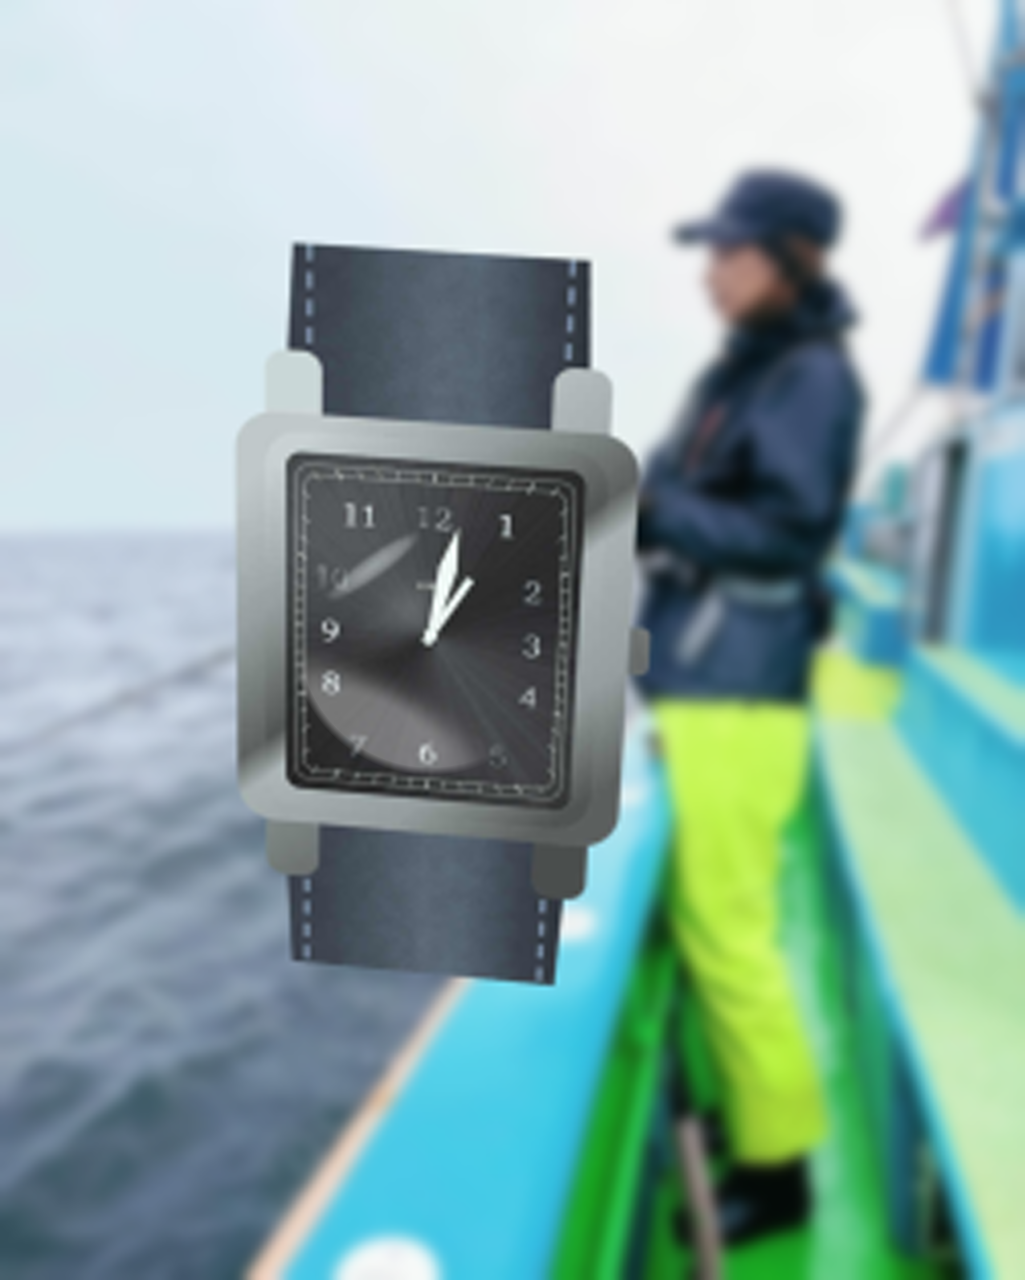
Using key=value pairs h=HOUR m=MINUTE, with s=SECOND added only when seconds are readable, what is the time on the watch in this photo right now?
h=1 m=2
